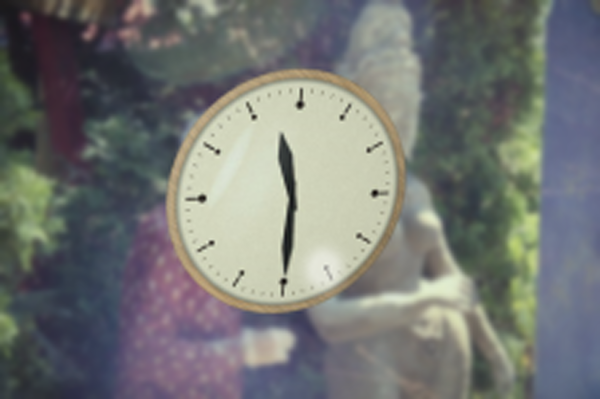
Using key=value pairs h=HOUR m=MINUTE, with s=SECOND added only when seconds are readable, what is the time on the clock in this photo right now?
h=11 m=30
